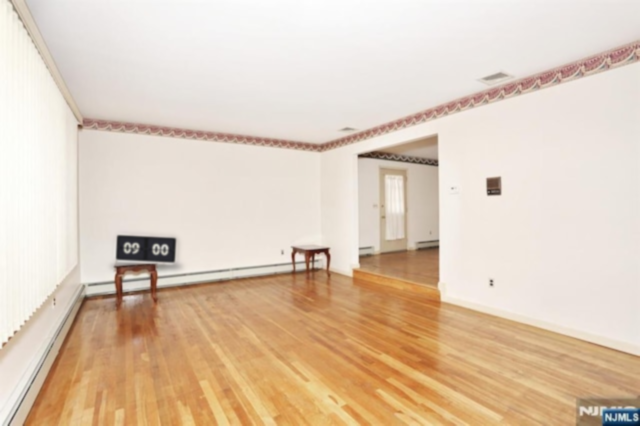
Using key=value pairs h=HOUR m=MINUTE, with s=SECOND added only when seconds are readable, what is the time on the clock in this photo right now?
h=9 m=0
